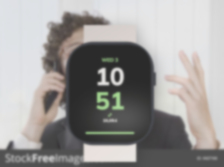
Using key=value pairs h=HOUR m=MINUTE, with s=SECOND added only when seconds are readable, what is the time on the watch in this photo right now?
h=10 m=51
